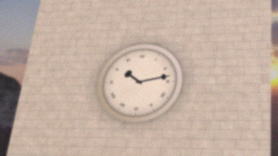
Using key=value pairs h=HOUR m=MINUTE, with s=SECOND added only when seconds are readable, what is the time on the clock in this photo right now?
h=10 m=13
